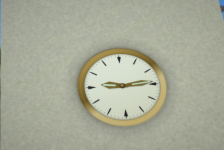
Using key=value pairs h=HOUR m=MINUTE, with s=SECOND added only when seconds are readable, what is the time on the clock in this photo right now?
h=9 m=14
